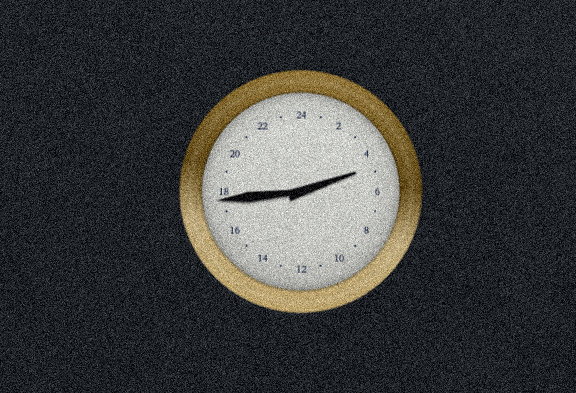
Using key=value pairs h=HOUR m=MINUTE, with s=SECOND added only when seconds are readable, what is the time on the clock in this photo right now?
h=4 m=44
